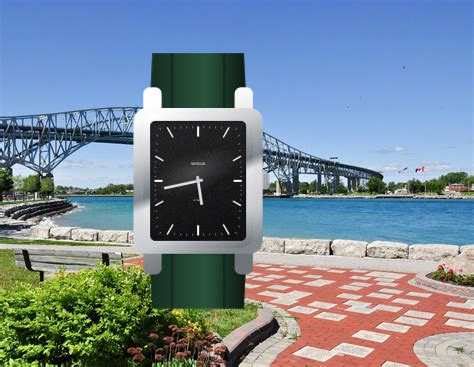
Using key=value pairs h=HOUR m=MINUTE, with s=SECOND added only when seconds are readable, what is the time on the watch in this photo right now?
h=5 m=43
